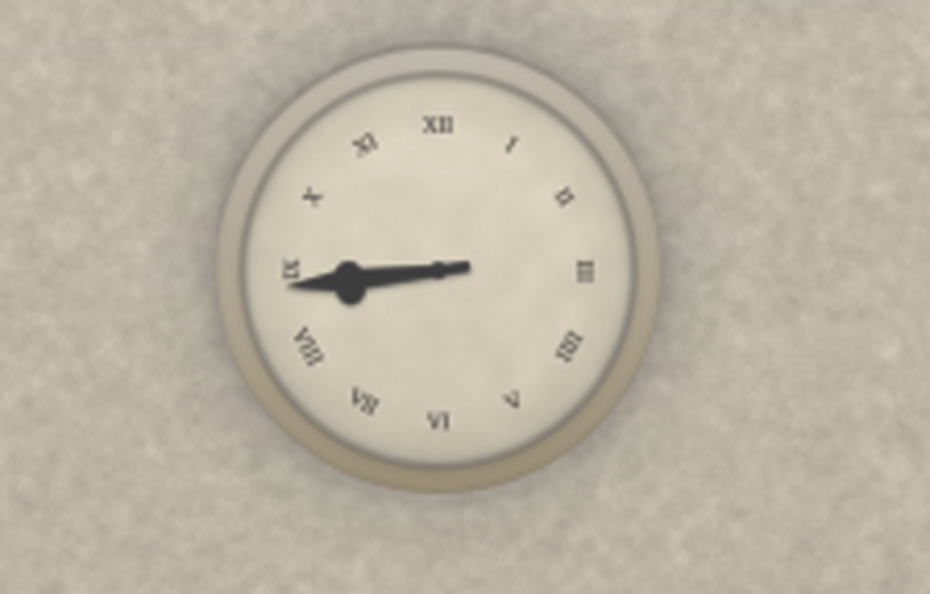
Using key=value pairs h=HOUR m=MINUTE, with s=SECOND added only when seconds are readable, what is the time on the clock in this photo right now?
h=8 m=44
